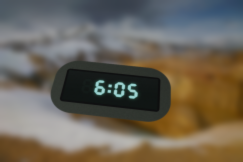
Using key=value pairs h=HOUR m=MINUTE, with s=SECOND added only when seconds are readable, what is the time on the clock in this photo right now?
h=6 m=5
